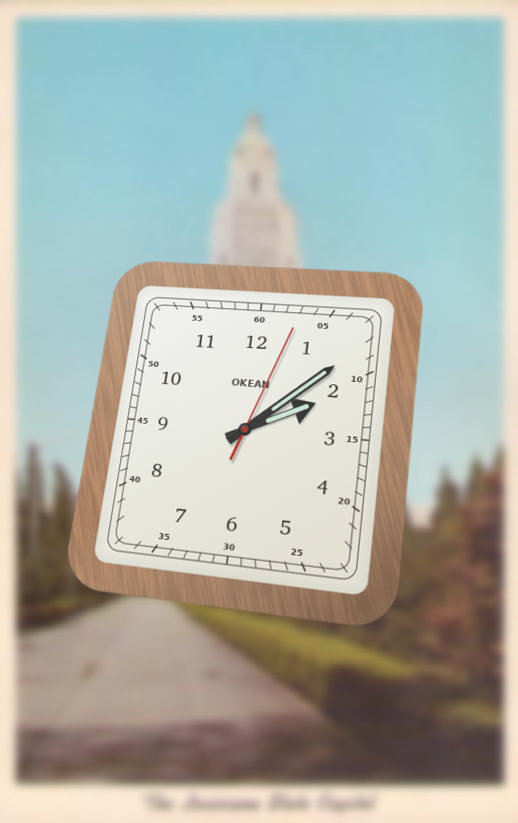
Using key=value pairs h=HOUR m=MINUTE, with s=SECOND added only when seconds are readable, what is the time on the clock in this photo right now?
h=2 m=8 s=3
